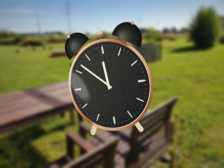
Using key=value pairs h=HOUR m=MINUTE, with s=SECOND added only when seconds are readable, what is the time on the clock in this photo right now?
h=11 m=52
